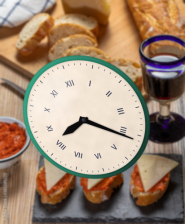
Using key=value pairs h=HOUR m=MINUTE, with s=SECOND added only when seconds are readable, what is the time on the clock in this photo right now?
h=8 m=21
